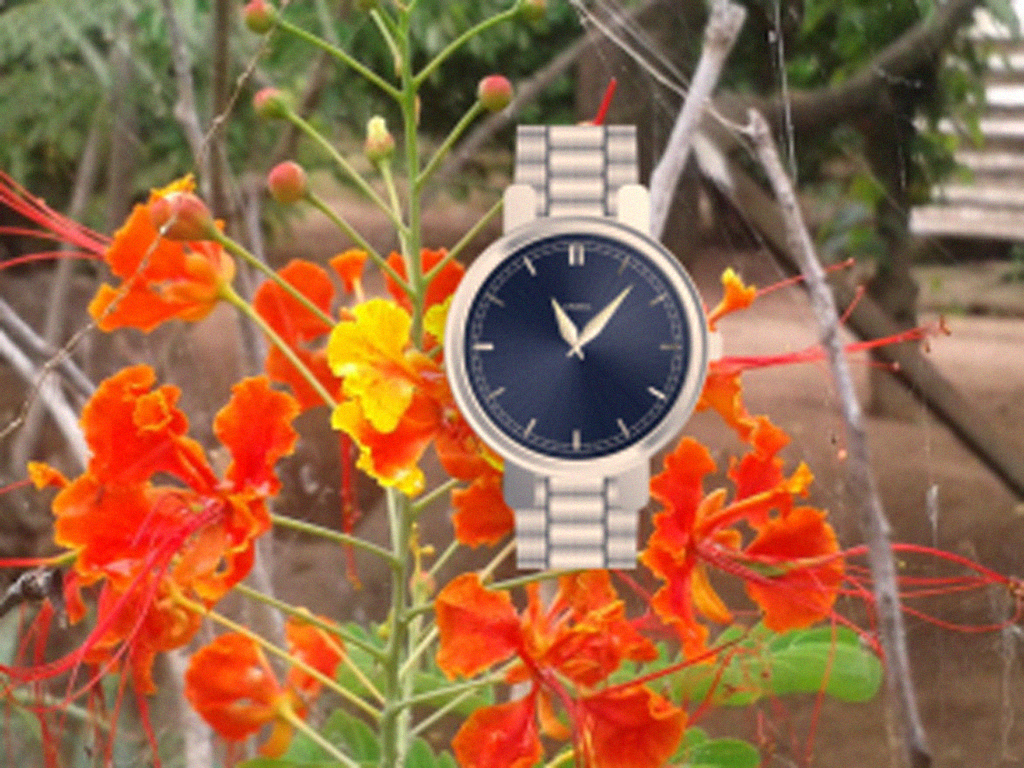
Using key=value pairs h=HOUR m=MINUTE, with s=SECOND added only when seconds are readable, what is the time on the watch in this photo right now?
h=11 m=7
